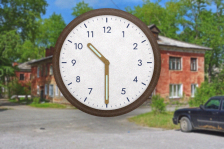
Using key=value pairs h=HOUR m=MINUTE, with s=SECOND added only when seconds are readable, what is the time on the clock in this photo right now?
h=10 m=30
